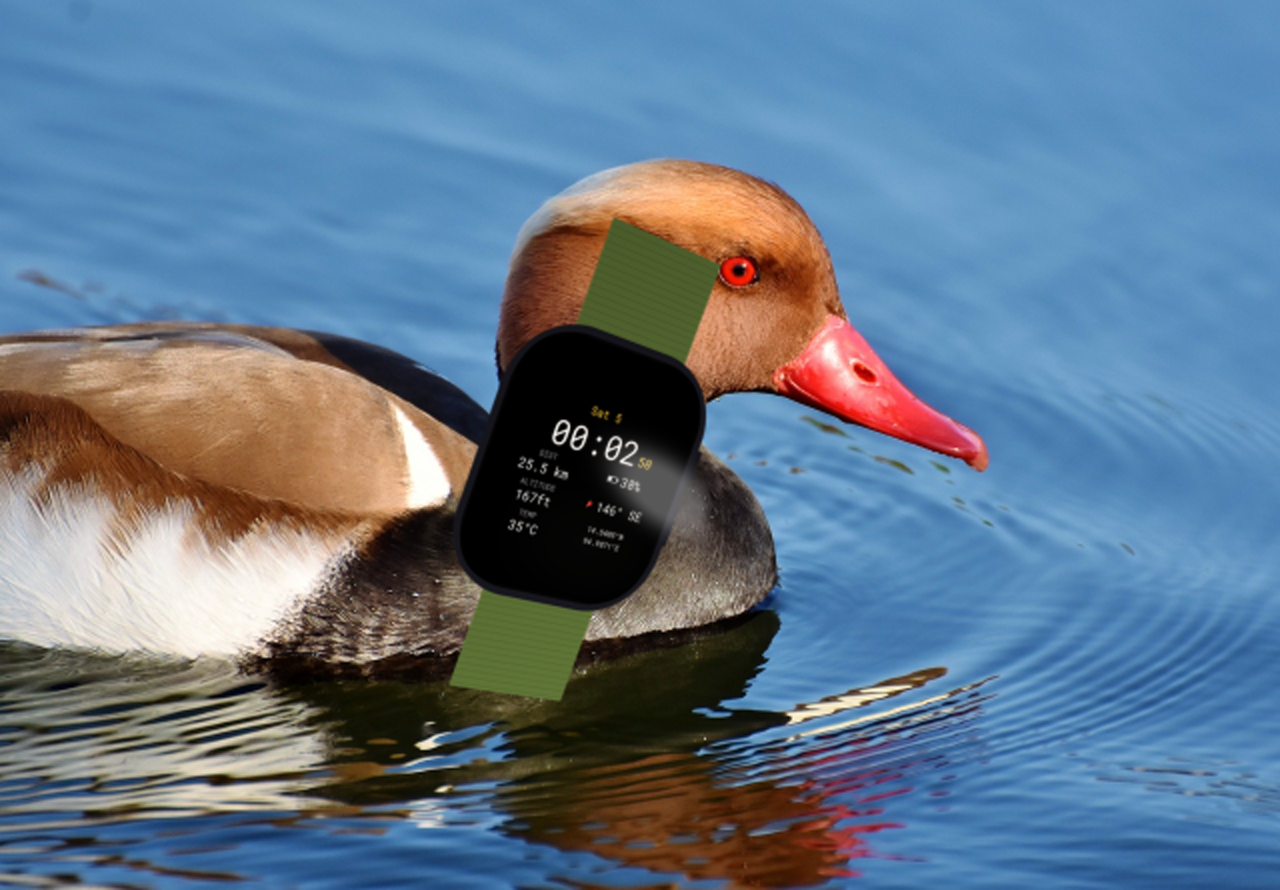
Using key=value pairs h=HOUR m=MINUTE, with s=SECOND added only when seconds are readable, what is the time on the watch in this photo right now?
h=0 m=2
